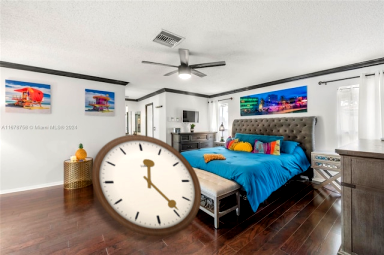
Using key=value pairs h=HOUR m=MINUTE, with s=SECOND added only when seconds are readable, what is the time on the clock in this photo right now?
h=12 m=24
